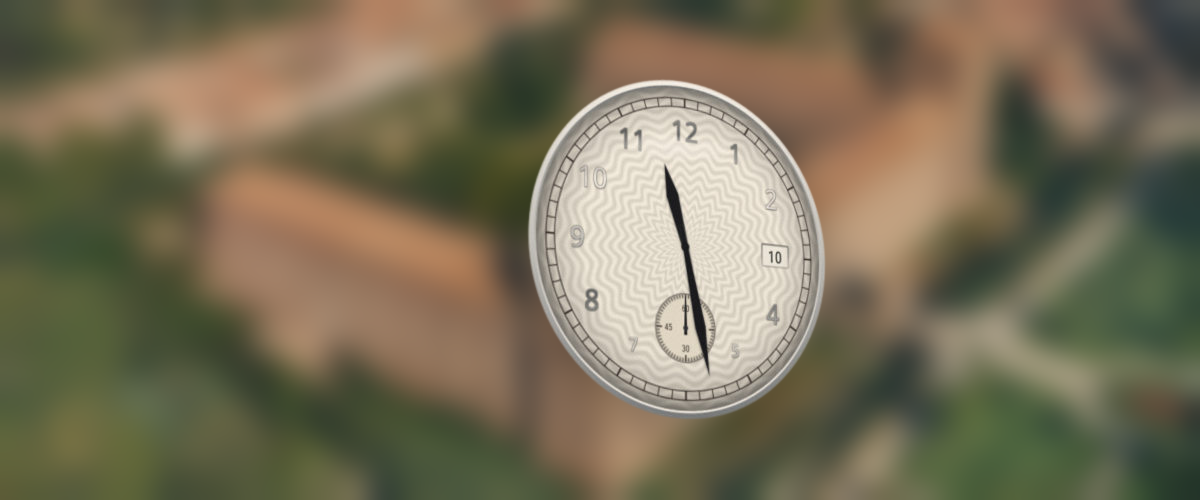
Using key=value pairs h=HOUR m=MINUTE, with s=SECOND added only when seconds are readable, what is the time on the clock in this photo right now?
h=11 m=28
